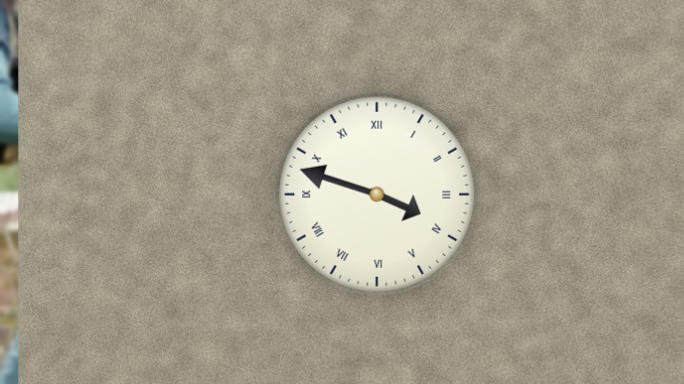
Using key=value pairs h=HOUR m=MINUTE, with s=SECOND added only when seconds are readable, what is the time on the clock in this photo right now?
h=3 m=48
